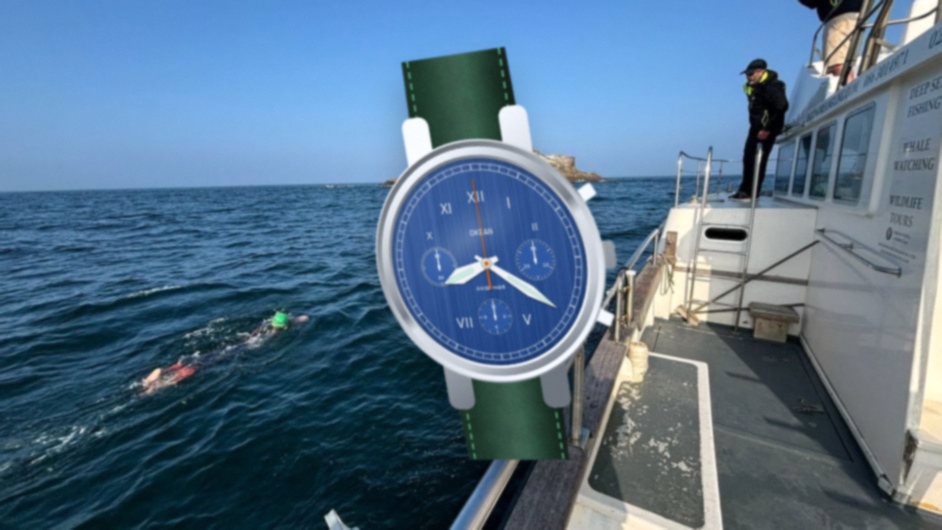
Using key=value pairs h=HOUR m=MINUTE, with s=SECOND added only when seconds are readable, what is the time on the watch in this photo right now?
h=8 m=21
